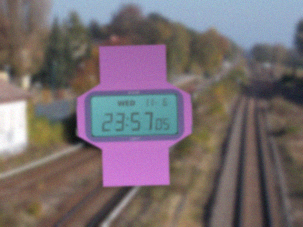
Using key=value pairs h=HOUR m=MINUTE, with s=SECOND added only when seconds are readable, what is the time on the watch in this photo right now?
h=23 m=57 s=5
